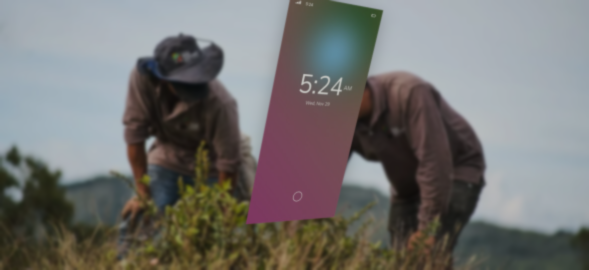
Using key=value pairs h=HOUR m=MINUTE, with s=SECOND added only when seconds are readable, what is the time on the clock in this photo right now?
h=5 m=24
